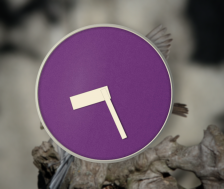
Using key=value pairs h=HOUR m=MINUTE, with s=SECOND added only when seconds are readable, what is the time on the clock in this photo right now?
h=8 m=26
